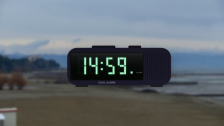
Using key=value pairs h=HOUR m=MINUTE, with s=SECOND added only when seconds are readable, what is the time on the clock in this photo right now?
h=14 m=59
